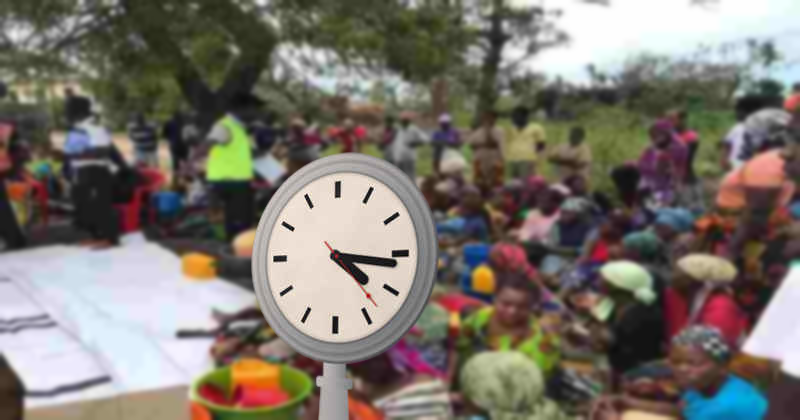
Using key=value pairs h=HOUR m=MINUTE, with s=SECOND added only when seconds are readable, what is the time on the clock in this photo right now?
h=4 m=16 s=23
